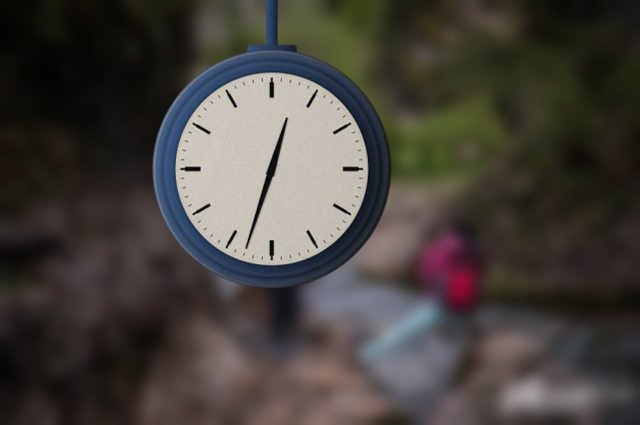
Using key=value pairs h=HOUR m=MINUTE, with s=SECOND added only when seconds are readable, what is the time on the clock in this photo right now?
h=12 m=33
